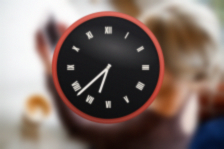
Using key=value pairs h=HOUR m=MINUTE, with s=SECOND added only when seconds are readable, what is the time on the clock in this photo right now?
h=6 m=38
